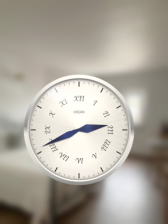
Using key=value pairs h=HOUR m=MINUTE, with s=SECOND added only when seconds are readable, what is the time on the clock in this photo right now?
h=2 m=41
